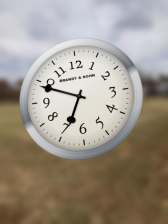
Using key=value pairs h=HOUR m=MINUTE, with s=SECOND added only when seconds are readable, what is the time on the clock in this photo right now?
h=6 m=49
